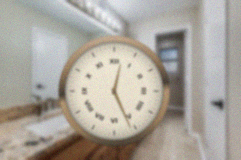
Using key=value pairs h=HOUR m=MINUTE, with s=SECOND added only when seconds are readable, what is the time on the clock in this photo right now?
h=12 m=26
